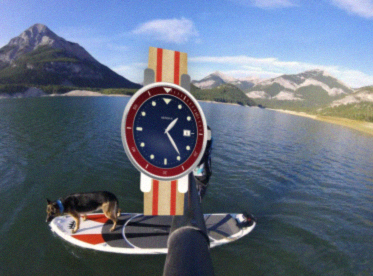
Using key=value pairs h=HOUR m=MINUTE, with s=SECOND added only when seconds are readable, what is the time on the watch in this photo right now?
h=1 m=24
